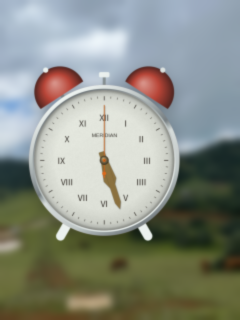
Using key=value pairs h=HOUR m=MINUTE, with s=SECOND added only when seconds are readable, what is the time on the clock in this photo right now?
h=5 m=27 s=0
